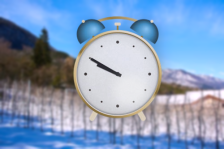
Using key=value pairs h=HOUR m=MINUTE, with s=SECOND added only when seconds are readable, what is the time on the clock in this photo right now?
h=9 m=50
